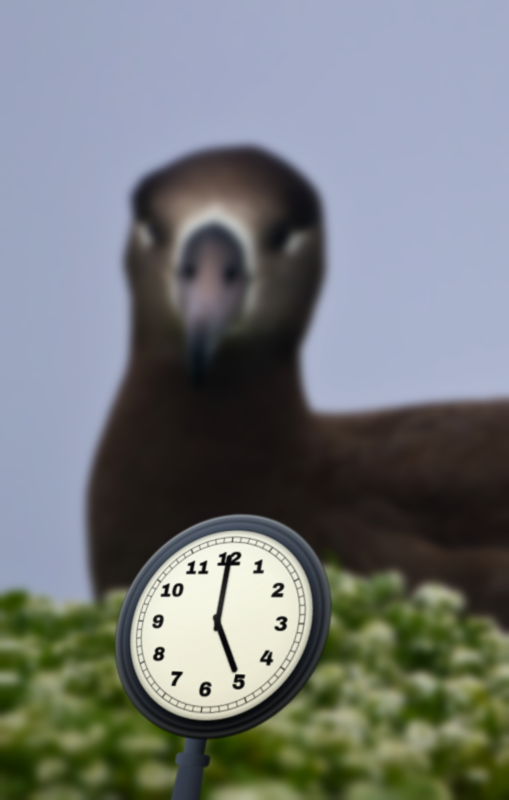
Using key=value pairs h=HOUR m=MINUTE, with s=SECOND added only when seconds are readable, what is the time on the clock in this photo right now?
h=5 m=0
